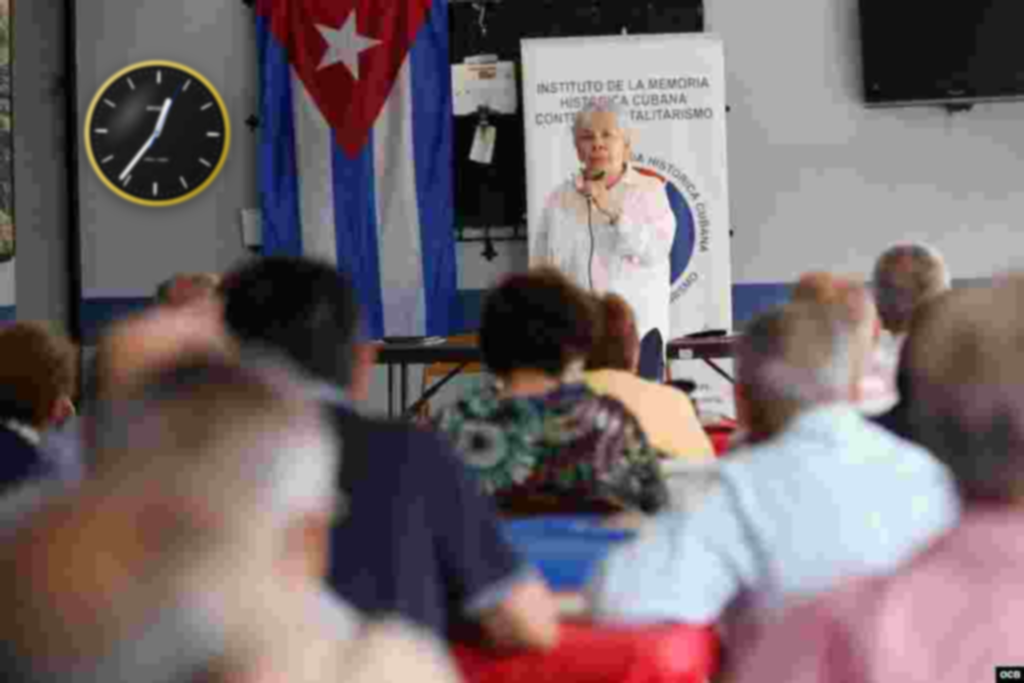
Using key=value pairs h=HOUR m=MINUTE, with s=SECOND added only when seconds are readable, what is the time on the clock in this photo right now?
h=12 m=36 s=4
